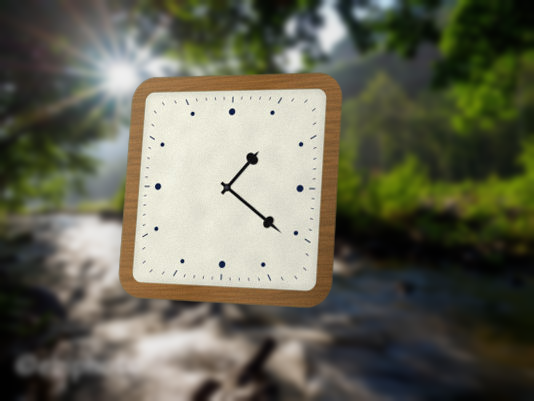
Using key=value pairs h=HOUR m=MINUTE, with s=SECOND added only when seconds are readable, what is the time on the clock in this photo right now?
h=1 m=21
